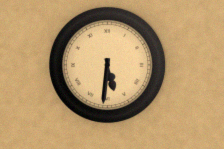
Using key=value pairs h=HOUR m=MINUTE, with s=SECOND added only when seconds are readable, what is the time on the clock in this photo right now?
h=5 m=31
